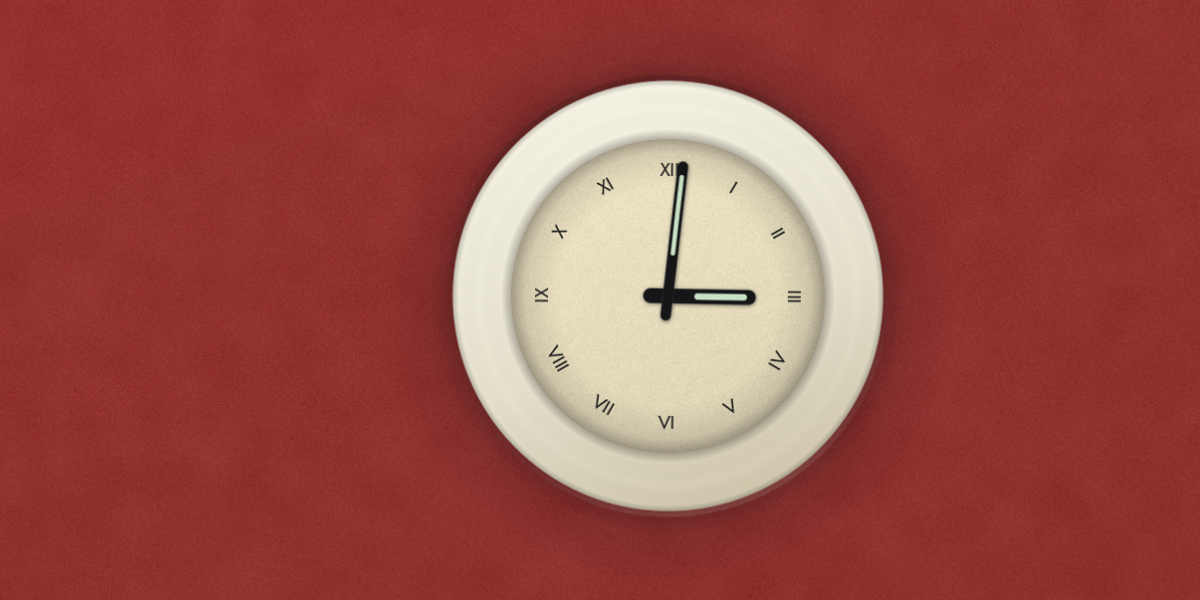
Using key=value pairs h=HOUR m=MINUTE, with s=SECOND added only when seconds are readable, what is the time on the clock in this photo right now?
h=3 m=1
